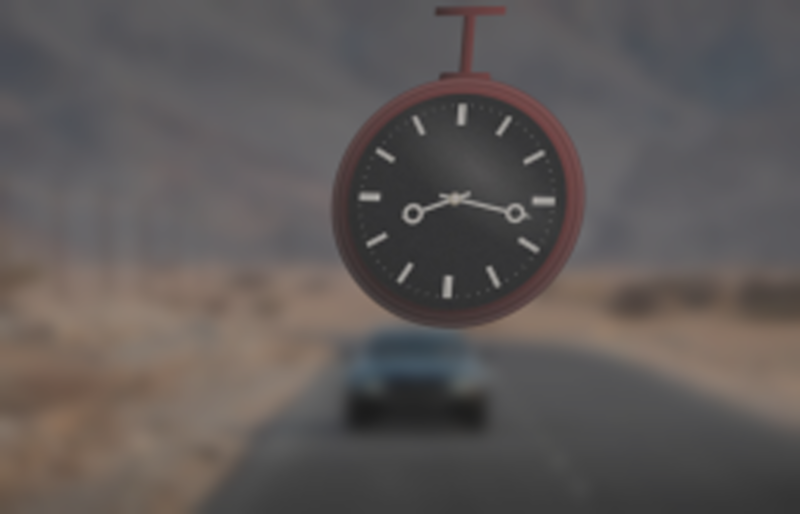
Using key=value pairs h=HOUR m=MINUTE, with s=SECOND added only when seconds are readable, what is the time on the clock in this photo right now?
h=8 m=17
